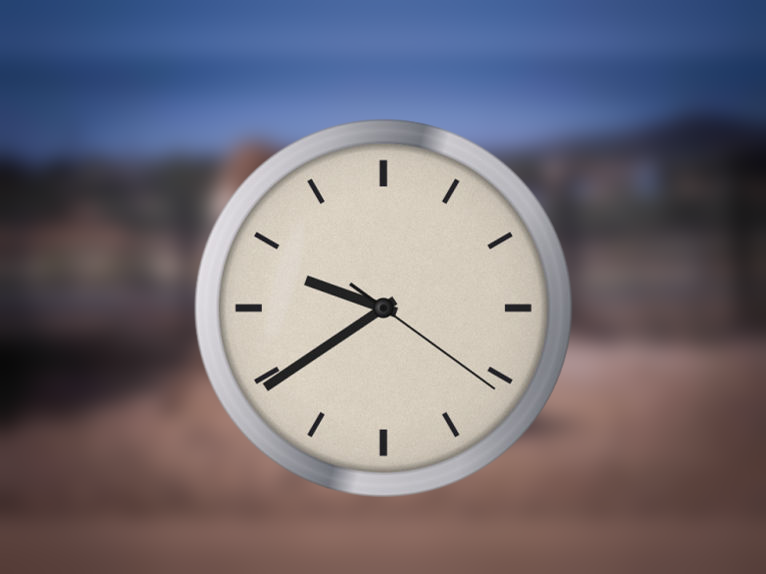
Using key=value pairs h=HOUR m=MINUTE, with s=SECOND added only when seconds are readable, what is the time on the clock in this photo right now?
h=9 m=39 s=21
